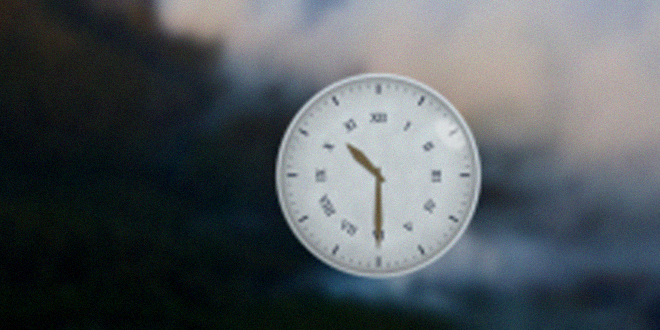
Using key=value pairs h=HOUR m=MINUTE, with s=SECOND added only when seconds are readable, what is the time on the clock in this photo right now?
h=10 m=30
